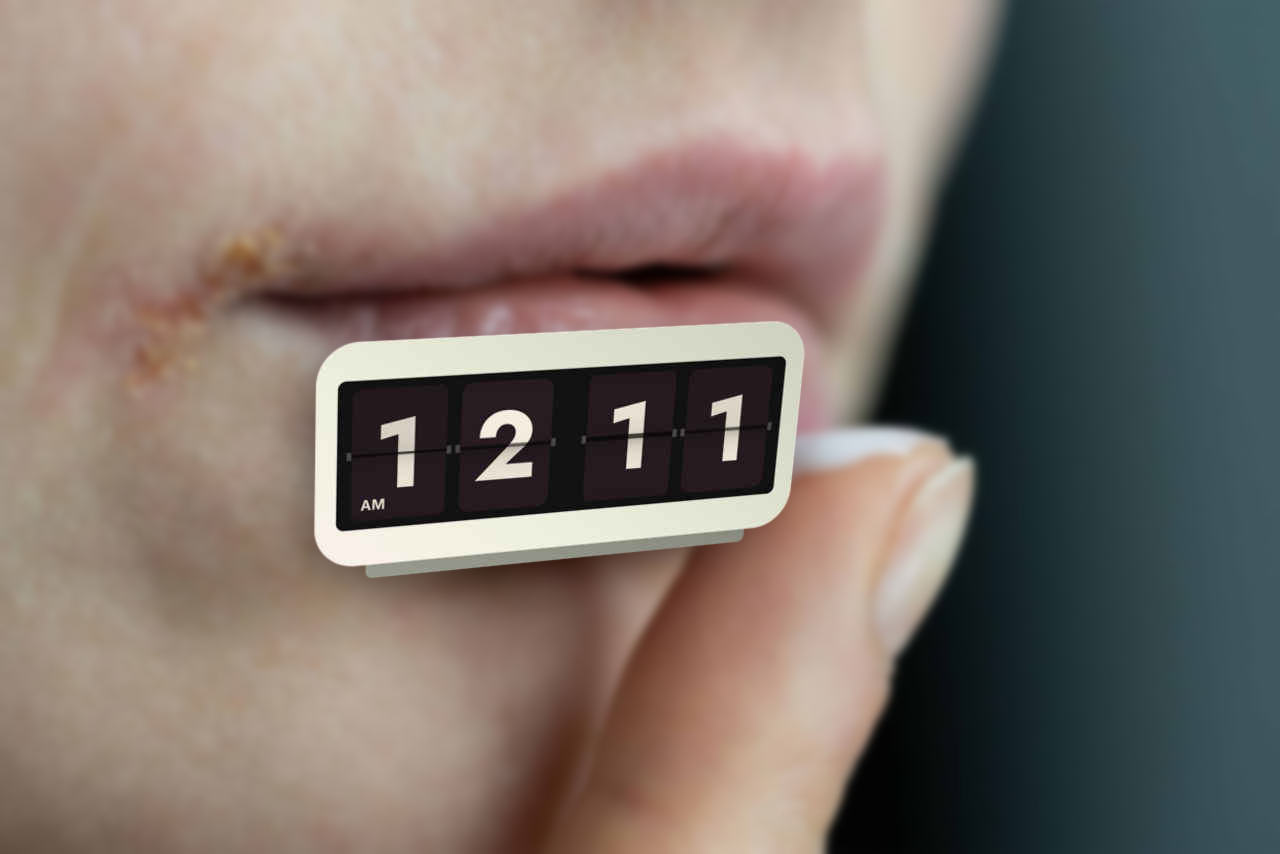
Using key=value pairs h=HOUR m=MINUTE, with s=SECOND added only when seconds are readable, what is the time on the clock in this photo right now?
h=12 m=11
